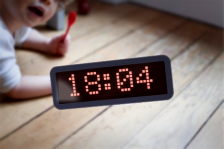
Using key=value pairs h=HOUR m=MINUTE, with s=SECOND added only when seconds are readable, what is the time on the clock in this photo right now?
h=18 m=4
